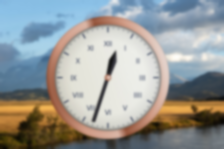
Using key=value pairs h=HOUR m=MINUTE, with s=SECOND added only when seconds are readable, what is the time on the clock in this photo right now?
h=12 m=33
